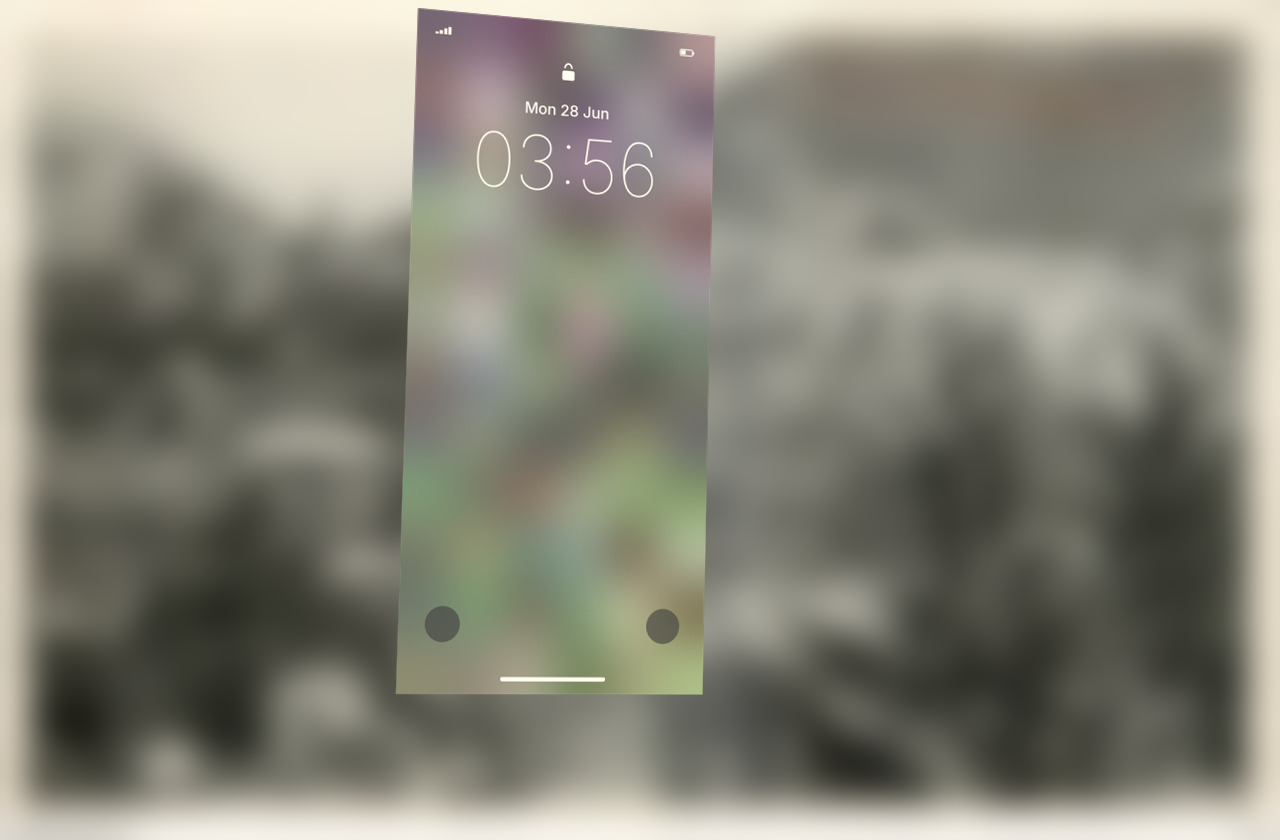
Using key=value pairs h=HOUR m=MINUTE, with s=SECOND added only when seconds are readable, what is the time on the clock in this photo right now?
h=3 m=56
